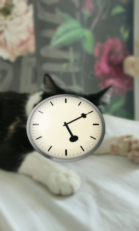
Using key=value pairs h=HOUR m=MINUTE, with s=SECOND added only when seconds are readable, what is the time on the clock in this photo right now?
h=5 m=10
